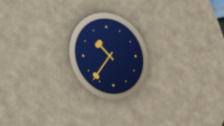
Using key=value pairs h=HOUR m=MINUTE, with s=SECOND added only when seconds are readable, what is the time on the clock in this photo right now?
h=10 m=37
